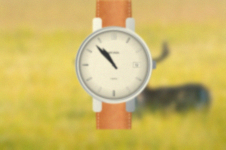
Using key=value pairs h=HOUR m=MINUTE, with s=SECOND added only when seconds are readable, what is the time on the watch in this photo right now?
h=10 m=53
